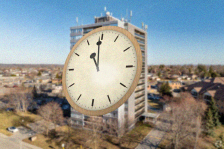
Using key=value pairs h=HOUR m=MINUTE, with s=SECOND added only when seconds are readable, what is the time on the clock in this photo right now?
h=10 m=59
